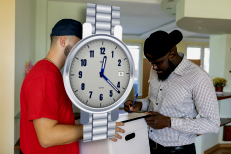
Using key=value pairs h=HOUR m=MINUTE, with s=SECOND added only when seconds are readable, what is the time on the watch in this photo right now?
h=12 m=22
